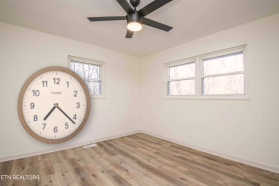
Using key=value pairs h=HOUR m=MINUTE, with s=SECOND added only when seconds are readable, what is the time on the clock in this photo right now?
h=7 m=22
